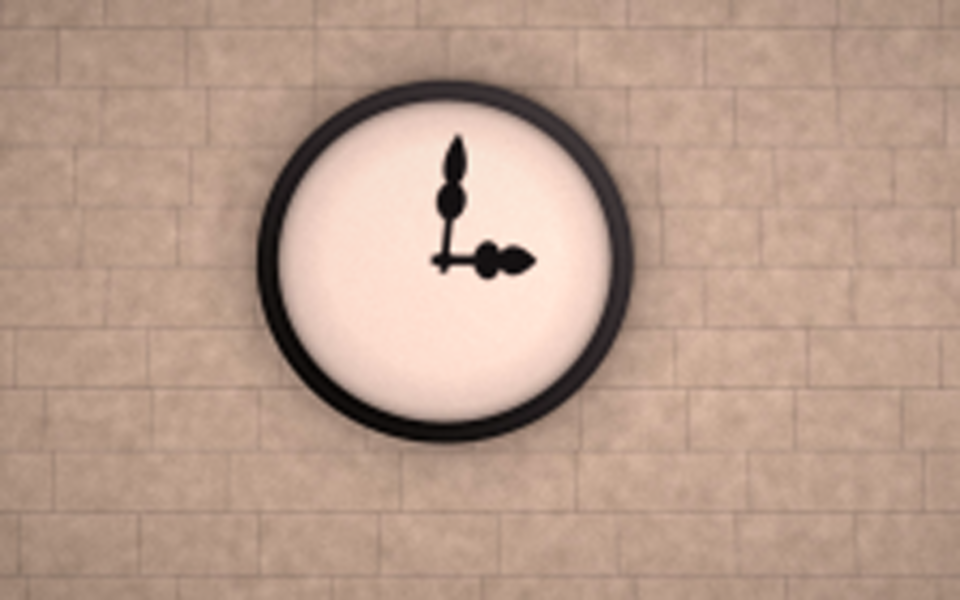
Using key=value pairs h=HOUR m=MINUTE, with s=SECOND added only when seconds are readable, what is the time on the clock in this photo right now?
h=3 m=1
